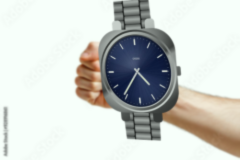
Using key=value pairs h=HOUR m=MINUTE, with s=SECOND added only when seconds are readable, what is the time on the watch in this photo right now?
h=4 m=36
